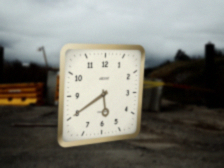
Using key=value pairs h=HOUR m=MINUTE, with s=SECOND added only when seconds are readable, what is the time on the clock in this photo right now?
h=5 m=40
